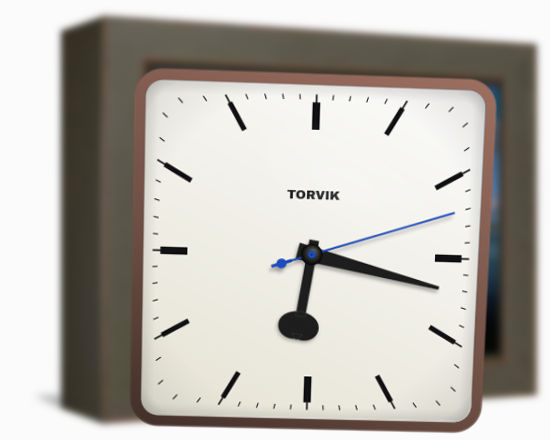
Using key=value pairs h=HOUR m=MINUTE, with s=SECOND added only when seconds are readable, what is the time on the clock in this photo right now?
h=6 m=17 s=12
